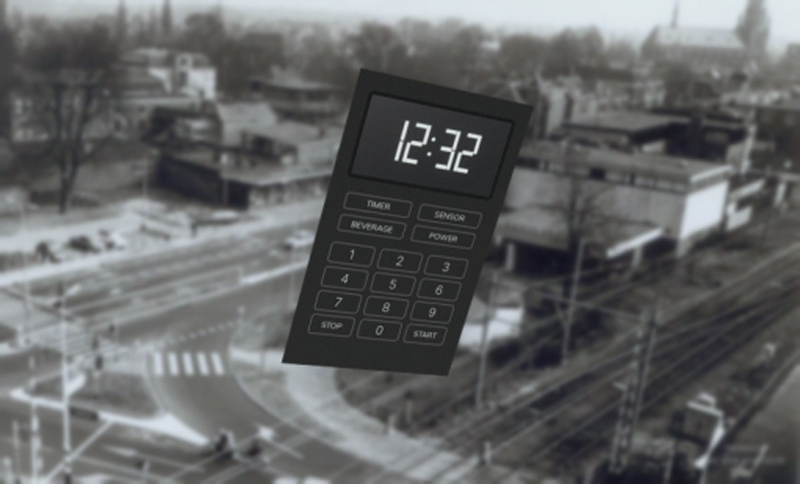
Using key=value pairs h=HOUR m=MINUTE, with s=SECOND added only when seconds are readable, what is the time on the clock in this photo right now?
h=12 m=32
